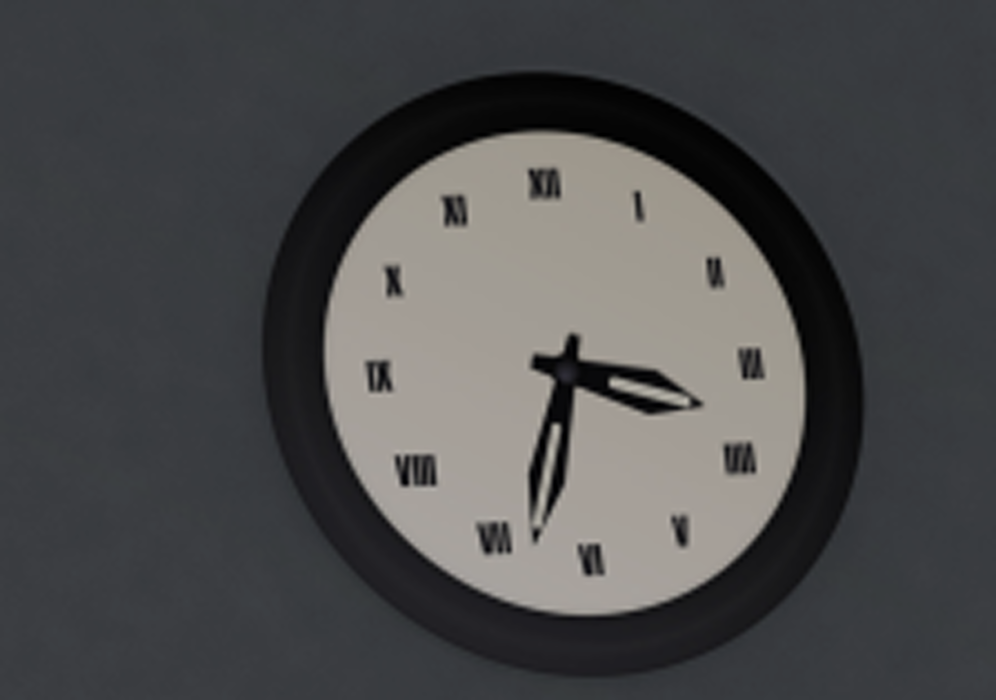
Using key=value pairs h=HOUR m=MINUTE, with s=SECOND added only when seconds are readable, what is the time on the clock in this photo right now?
h=3 m=33
